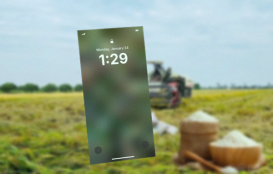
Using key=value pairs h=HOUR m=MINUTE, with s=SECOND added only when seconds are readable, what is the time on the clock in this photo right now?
h=1 m=29
